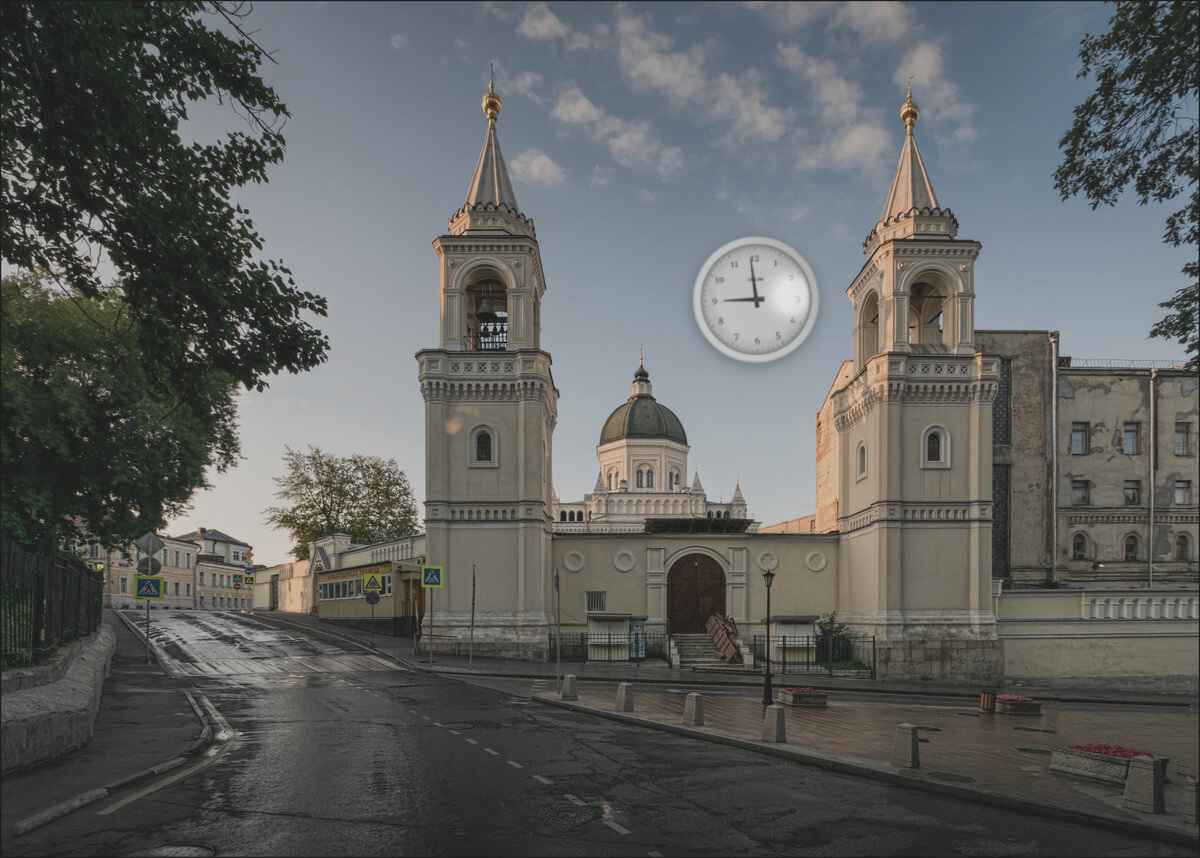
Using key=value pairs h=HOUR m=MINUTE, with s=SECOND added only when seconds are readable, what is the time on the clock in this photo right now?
h=8 m=59
